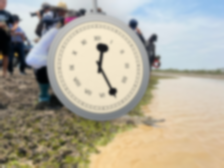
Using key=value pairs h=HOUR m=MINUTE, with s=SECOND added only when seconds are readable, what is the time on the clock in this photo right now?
h=12 m=26
